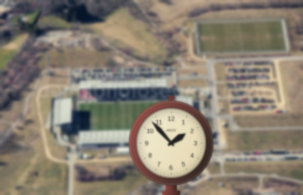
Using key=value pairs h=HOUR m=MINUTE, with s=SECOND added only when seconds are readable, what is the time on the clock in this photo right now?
h=1 m=53
